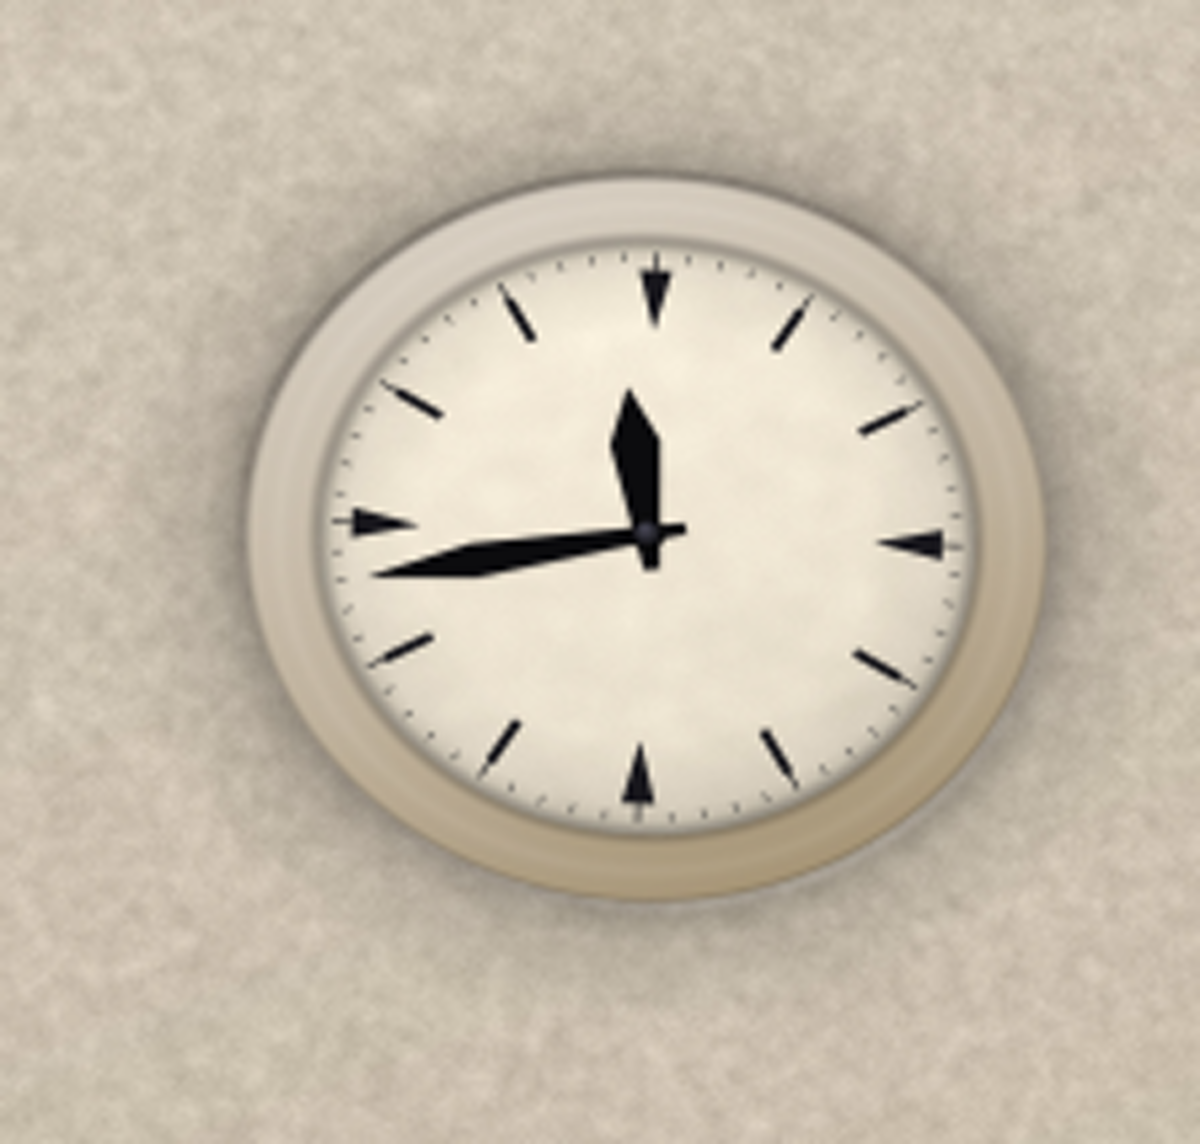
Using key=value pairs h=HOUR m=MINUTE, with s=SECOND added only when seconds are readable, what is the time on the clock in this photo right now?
h=11 m=43
